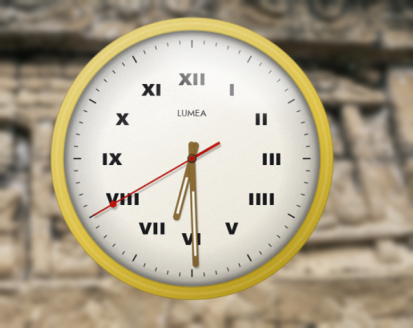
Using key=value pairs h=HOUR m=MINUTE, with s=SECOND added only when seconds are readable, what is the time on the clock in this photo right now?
h=6 m=29 s=40
